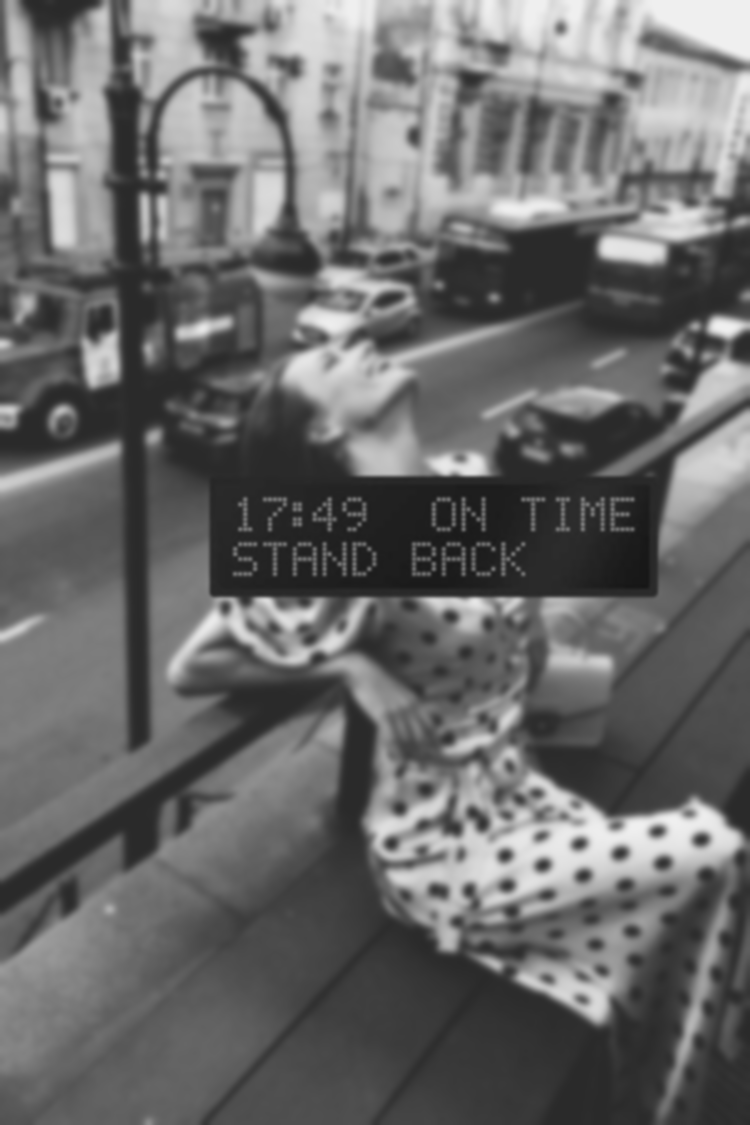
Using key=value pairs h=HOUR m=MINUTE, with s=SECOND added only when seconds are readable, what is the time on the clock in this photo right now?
h=17 m=49
